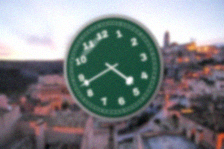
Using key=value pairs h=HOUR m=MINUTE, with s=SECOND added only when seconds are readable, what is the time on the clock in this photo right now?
h=4 m=43
